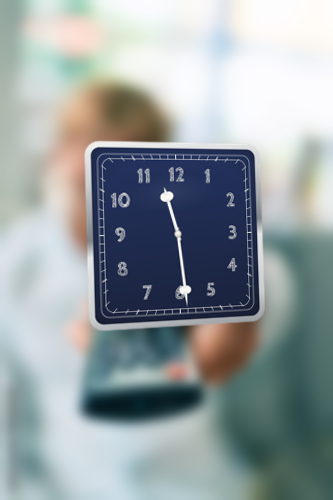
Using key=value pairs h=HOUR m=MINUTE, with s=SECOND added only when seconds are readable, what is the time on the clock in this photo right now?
h=11 m=29
